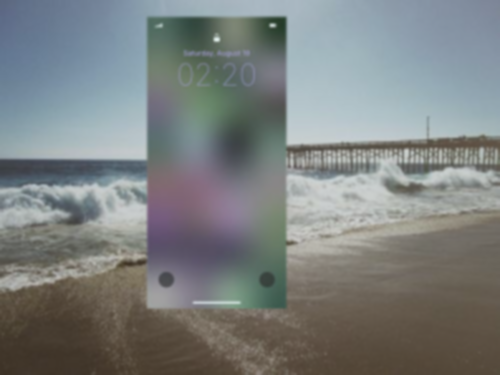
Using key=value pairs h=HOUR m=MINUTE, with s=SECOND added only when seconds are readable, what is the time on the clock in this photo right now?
h=2 m=20
